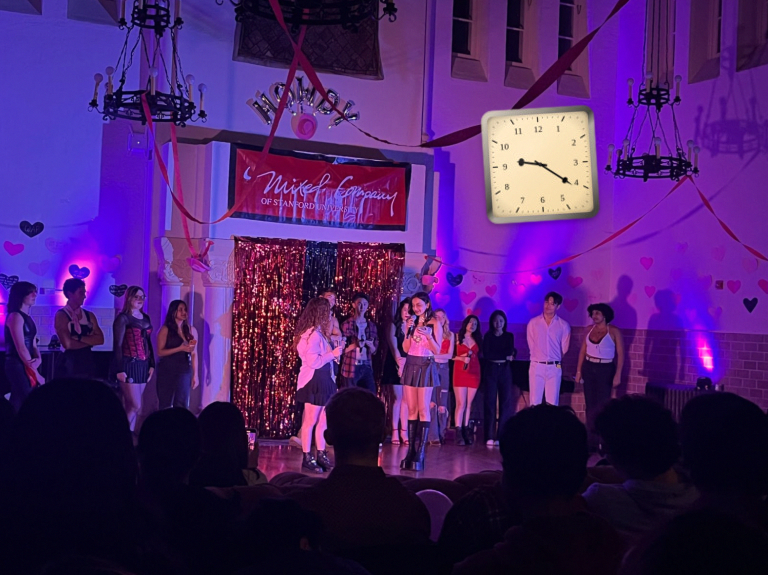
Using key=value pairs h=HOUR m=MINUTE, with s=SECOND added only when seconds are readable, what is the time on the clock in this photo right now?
h=9 m=21
